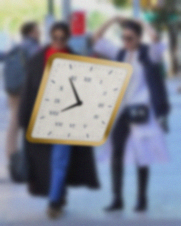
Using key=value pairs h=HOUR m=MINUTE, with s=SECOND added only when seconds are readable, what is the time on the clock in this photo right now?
h=7 m=54
